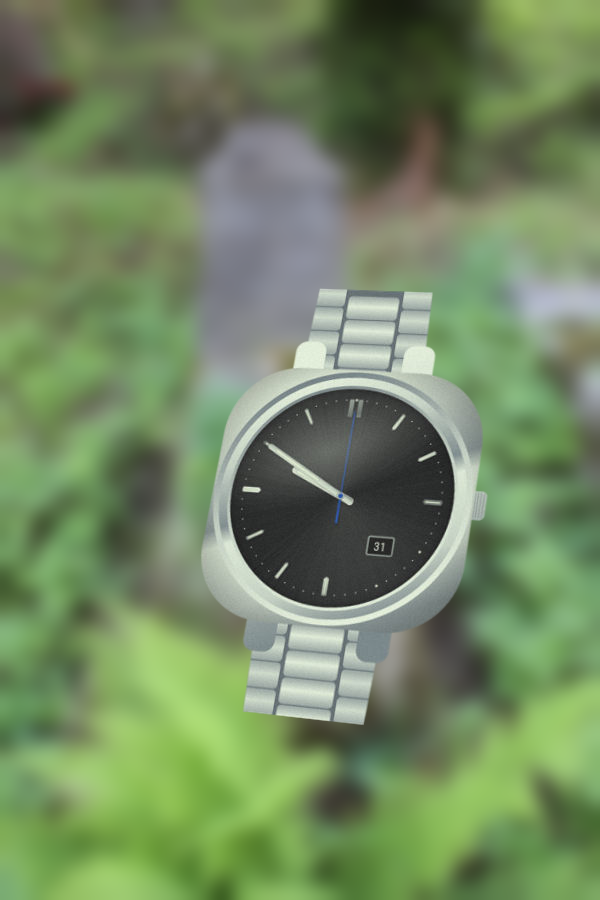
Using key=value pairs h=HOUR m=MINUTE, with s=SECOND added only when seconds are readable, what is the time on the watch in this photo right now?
h=9 m=50 s=0
